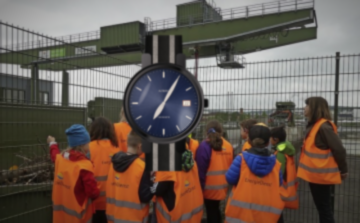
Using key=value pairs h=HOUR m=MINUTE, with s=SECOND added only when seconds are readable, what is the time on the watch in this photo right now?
h=7 m=5
